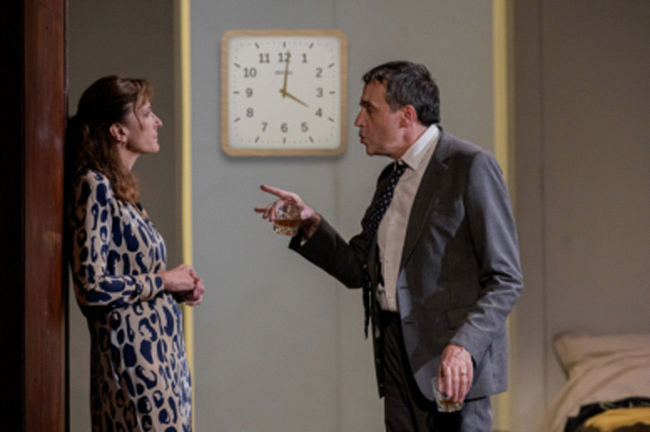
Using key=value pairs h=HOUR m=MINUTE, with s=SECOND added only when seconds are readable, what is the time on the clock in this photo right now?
h=4 m=1
